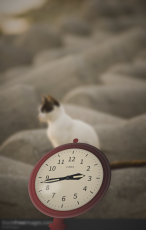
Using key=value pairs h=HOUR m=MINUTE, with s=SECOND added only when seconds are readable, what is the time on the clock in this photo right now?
h=2 m=43
